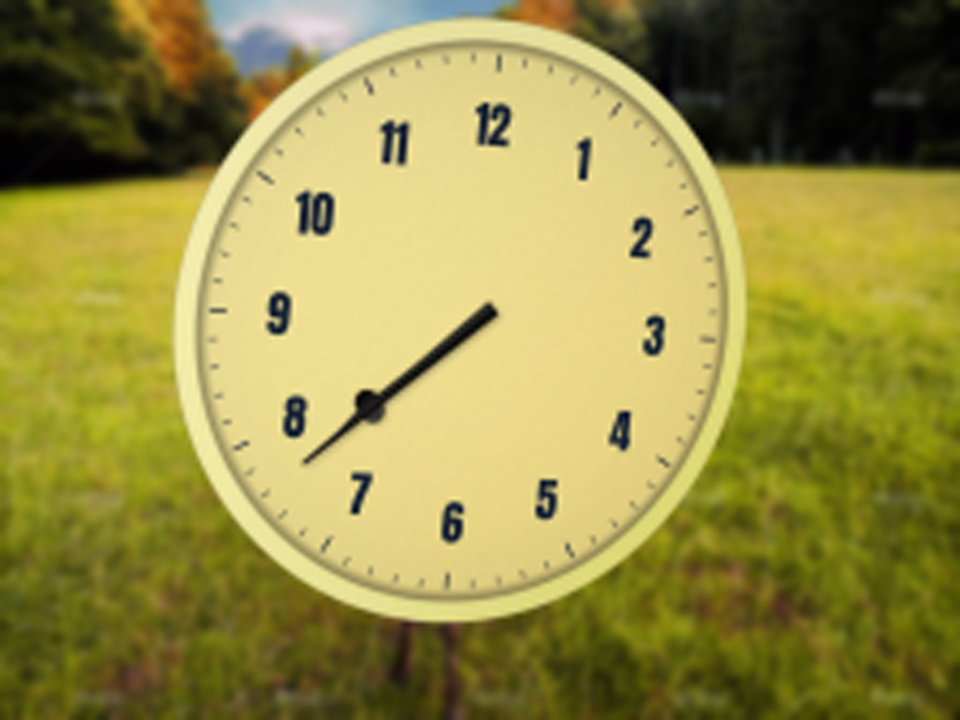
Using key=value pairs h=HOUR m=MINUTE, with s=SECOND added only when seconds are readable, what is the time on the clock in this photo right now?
h=7 m=38
